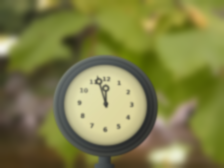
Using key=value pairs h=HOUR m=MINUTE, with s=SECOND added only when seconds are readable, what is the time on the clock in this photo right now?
h=11 m=57
